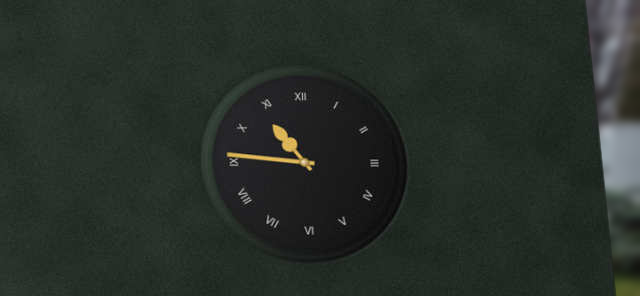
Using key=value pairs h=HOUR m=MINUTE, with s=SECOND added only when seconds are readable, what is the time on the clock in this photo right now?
h=10 m=46
